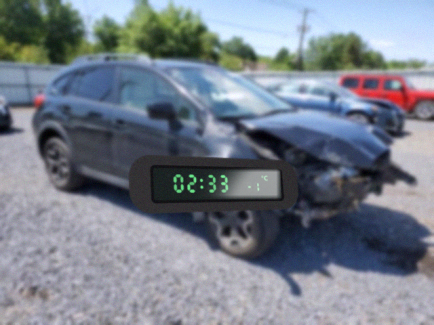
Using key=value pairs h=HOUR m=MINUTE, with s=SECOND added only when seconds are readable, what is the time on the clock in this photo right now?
h=2 m=33
